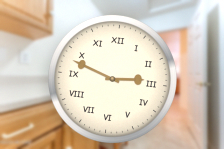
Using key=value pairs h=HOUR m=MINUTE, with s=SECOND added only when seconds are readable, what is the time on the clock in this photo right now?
h=2 m=48
